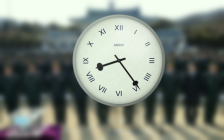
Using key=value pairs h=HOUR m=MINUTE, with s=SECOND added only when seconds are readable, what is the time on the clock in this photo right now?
h=8 m=24
